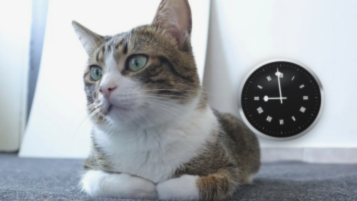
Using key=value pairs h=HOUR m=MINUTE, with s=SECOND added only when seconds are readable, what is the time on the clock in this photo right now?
h=8 m=59
